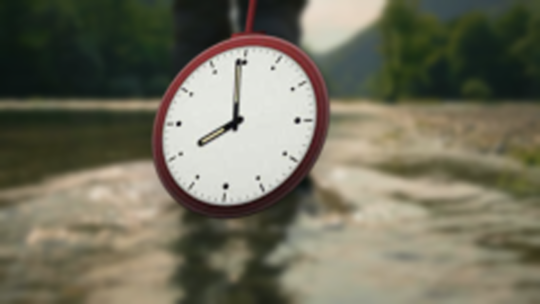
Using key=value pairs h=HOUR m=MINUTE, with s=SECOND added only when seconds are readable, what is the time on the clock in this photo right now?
h=7 m=59
